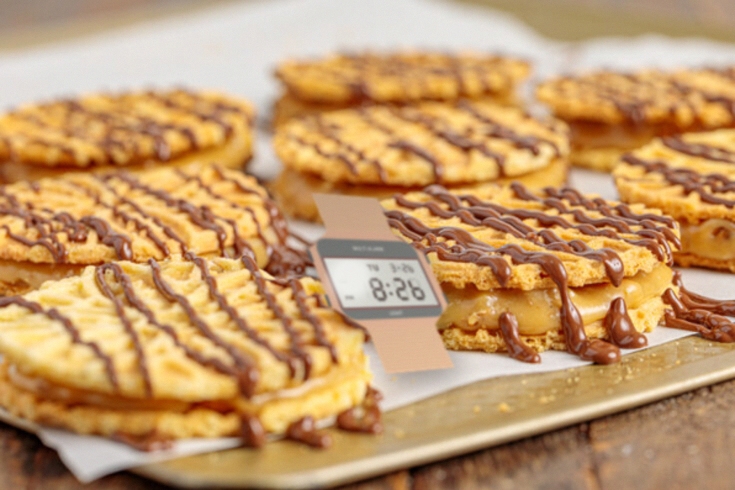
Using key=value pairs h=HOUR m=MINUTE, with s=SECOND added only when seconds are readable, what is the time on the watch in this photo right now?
h=8 m=26
